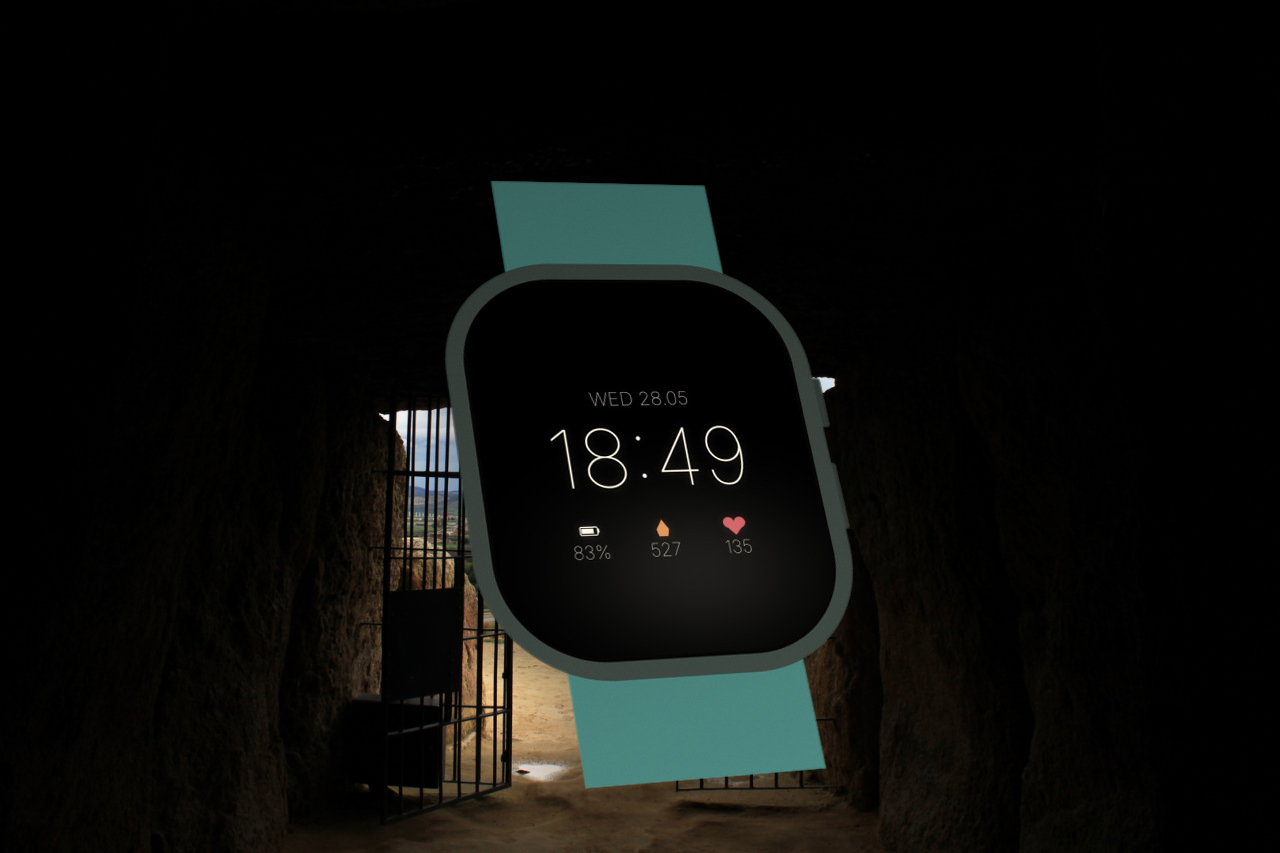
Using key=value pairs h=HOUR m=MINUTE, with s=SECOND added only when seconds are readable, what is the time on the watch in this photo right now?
h=18 m=49
